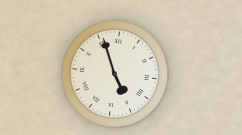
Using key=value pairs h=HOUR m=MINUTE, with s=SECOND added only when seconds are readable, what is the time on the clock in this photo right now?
h=4 m=56
